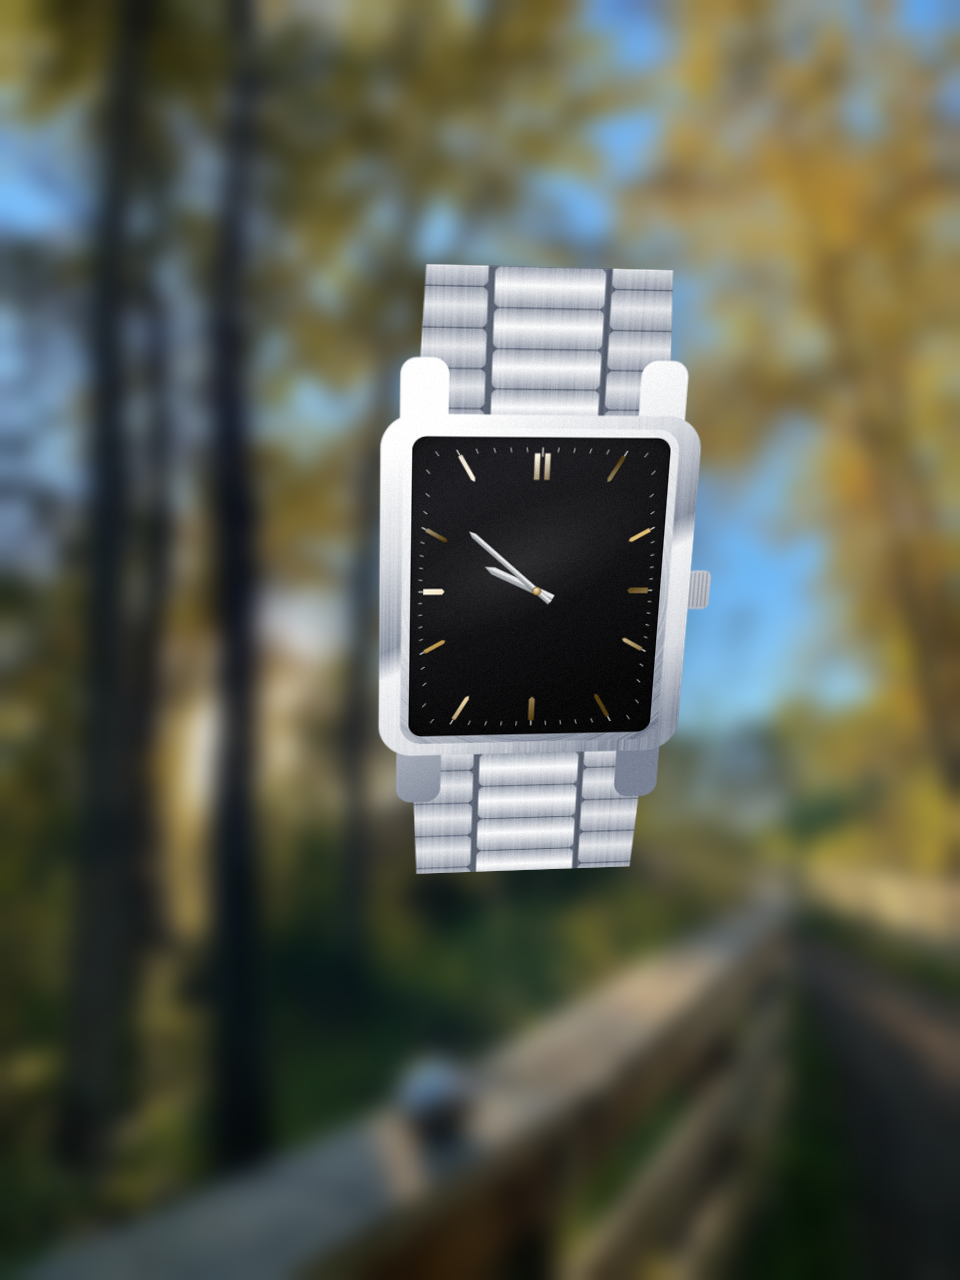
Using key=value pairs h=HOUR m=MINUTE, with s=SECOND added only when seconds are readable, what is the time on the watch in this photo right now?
h=9 m=52
